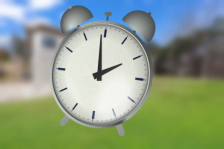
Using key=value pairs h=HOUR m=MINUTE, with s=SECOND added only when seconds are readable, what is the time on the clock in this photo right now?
h=1 m=59
